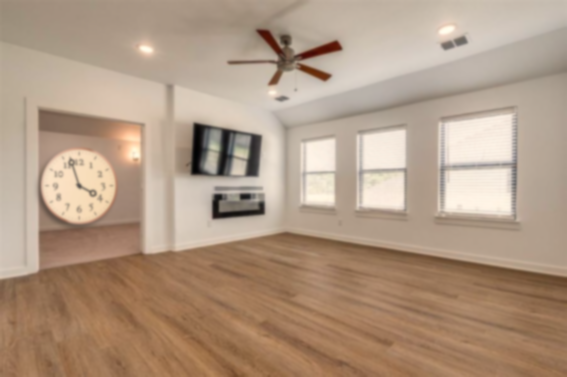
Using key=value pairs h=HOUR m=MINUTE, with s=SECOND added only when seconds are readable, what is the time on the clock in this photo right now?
h=3 m=57
